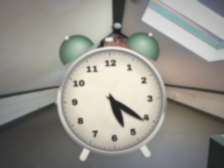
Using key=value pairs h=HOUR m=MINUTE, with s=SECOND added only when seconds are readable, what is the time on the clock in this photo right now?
h=5 m=21
